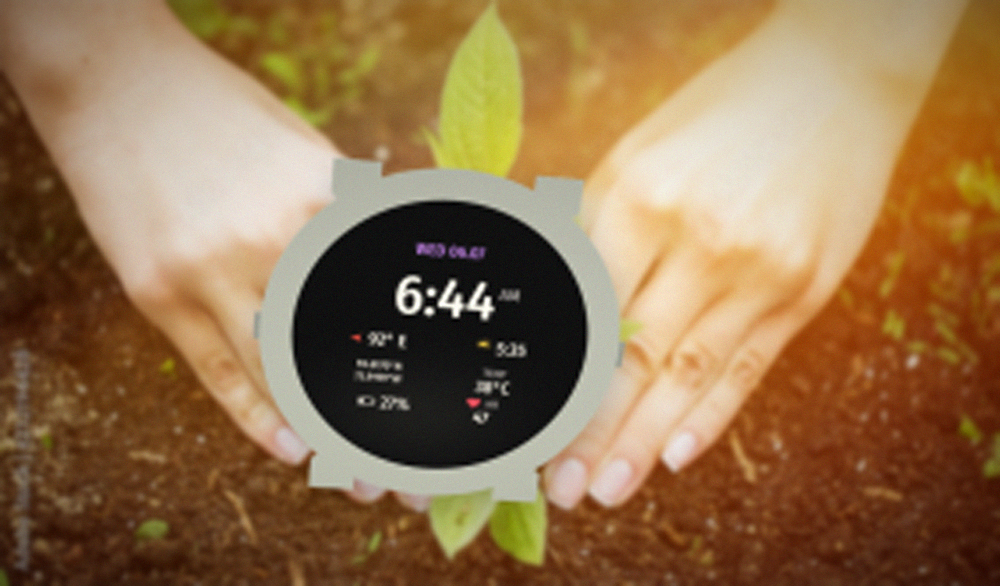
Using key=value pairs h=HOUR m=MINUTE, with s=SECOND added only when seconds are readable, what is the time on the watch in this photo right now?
h=6 m=44
